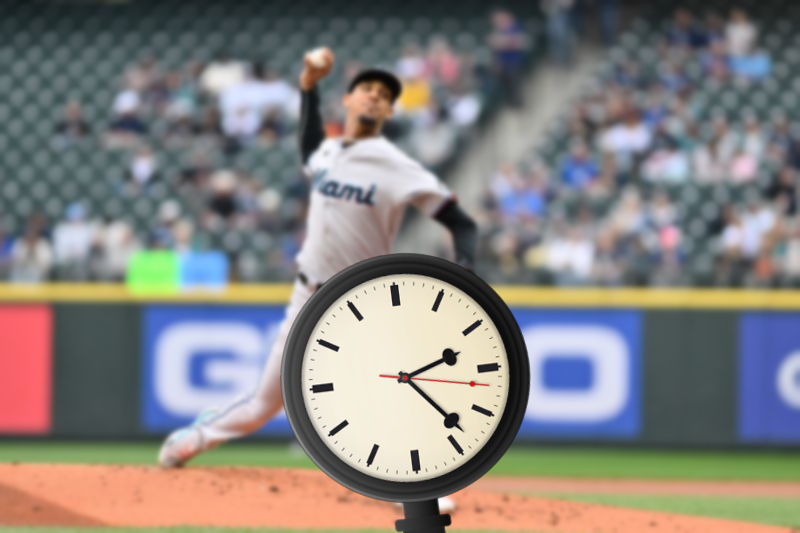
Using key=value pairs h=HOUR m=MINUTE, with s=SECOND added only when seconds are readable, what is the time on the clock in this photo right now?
h=2 m=23 s=17
